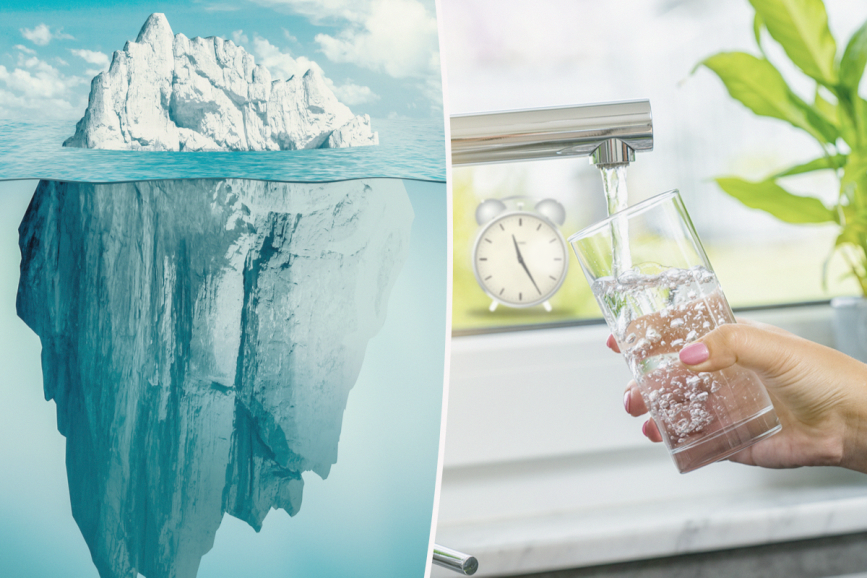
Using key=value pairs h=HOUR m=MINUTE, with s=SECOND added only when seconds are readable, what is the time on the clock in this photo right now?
h=11 m=25
